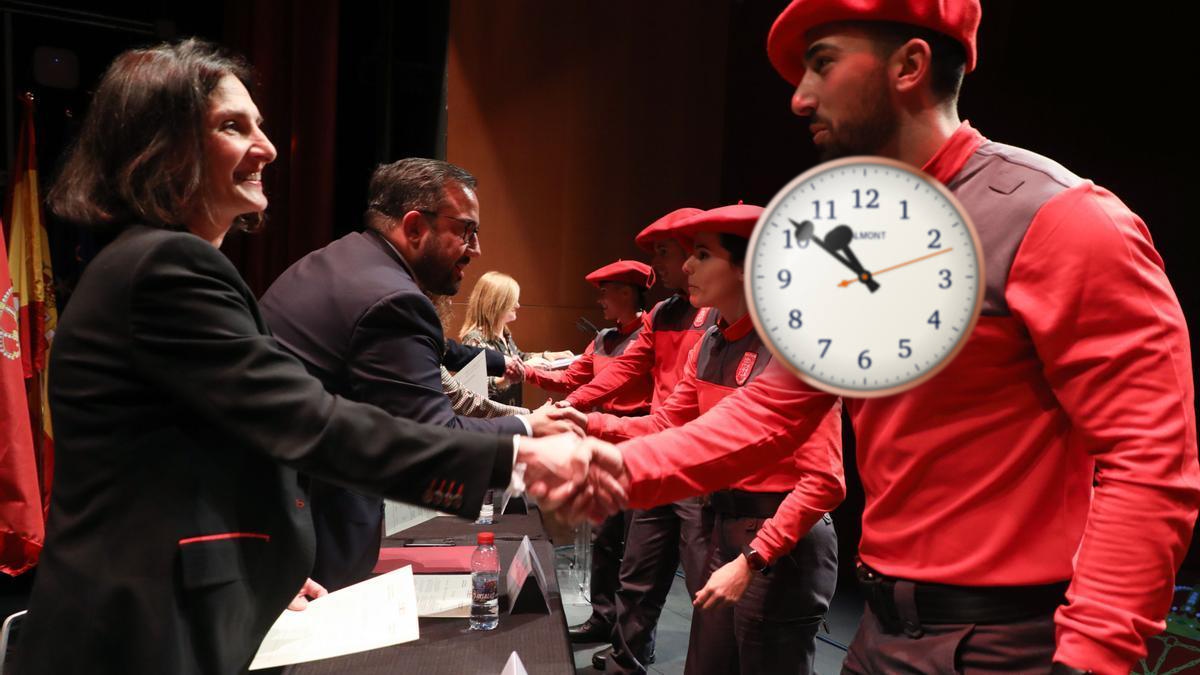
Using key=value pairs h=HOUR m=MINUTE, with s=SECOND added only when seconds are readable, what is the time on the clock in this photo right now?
h=10 m=51 s=12
